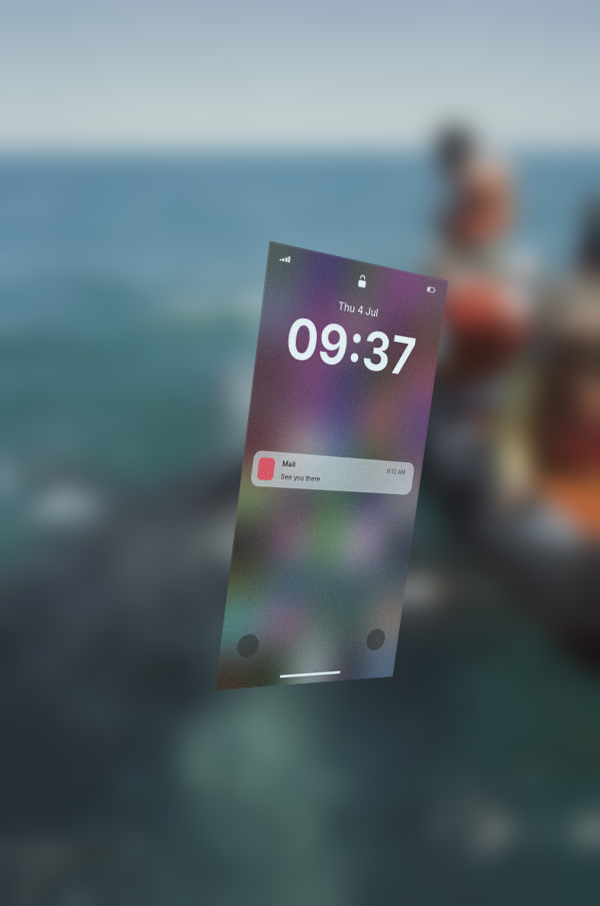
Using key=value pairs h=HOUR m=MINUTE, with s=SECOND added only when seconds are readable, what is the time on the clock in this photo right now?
h=9 m=37
